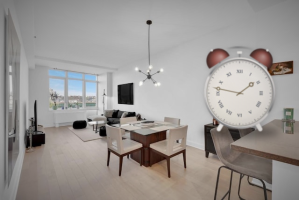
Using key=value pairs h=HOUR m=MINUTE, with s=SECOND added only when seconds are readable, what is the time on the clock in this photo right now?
h=1 m=47
